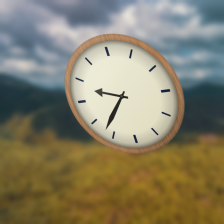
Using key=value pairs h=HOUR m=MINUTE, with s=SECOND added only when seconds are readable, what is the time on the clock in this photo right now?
h=9 m=37
